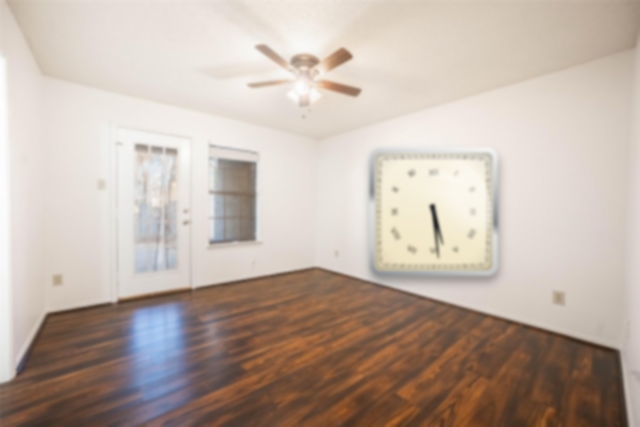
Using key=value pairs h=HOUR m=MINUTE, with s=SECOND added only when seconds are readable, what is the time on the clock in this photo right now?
h=5 m=29
